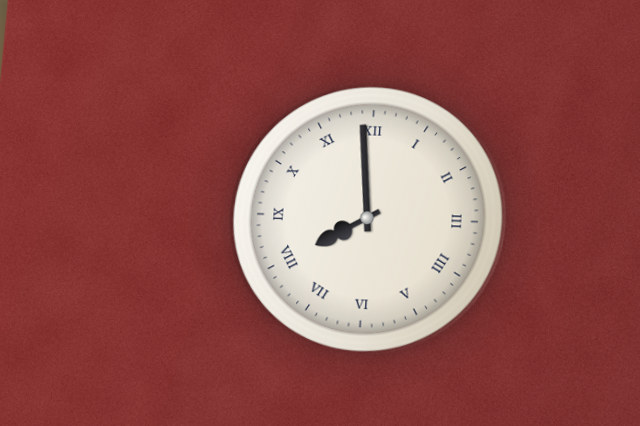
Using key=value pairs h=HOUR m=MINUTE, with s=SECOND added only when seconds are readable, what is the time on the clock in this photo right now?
h=7 m=59
